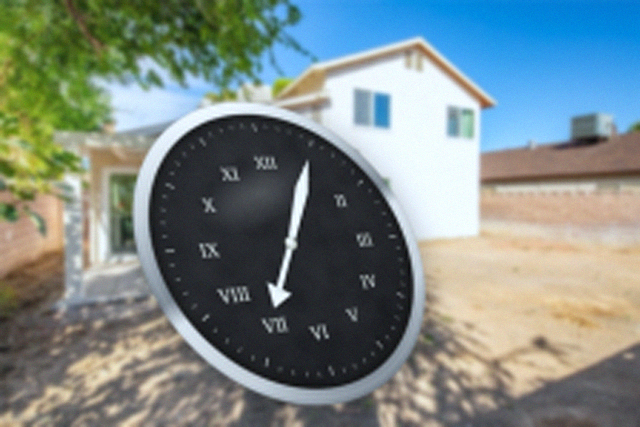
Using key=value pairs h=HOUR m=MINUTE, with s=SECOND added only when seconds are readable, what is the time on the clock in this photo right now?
h=7 m=5
